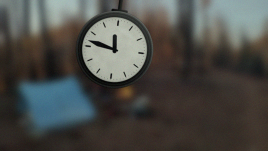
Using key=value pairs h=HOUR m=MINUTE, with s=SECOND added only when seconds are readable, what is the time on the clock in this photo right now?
h=11 m=47
